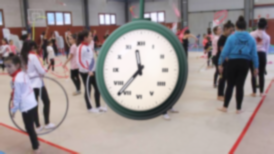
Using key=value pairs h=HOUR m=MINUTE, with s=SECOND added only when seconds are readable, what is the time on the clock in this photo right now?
h=11 m=37
